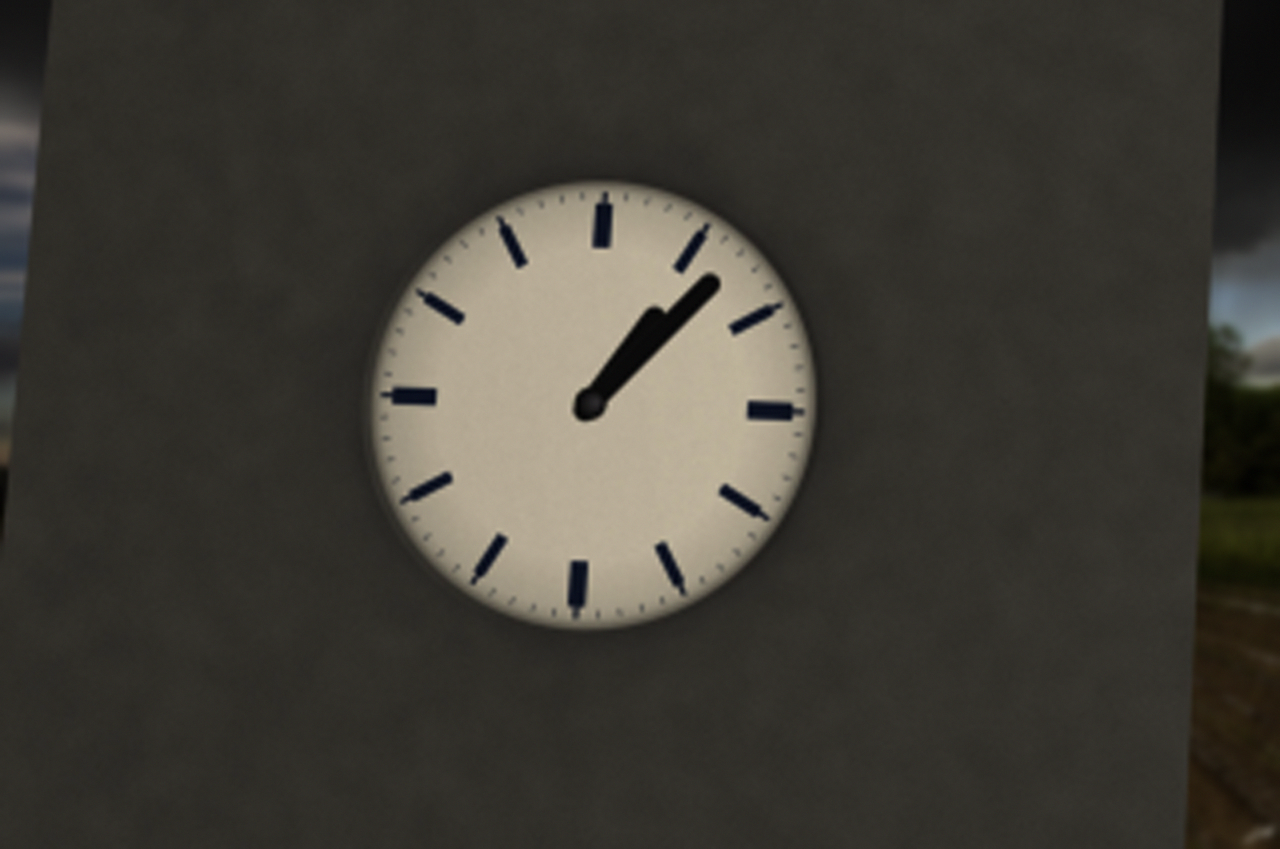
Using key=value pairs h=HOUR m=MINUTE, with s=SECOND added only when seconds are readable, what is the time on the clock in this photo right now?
h=1 m=7
